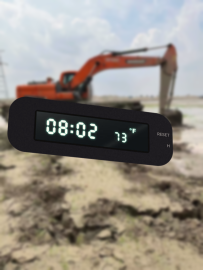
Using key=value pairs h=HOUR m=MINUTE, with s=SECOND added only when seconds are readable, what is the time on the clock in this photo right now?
h=8 m=2
